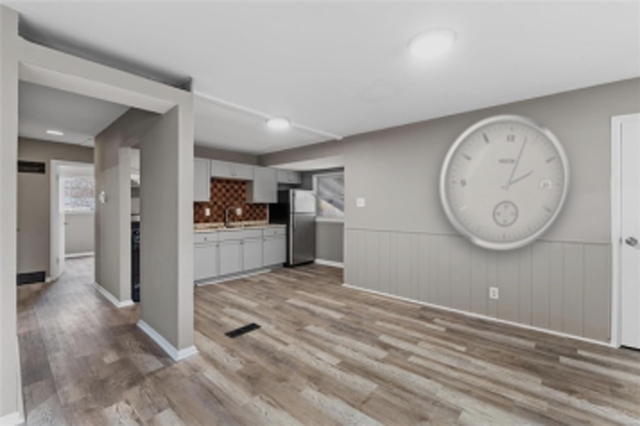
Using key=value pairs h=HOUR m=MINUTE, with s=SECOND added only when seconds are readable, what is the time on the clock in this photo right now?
h=2 m=3
